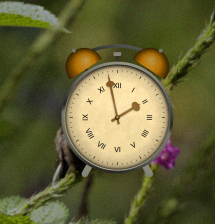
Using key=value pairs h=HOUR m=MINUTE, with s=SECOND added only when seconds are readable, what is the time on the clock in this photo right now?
h=1 m=58
